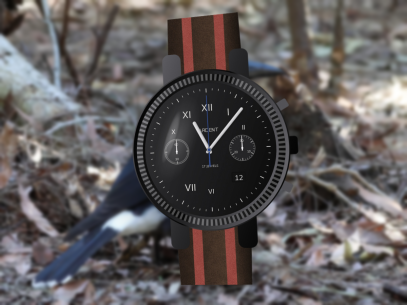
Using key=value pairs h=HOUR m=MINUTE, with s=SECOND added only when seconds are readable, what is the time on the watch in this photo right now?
h=11 m=7
